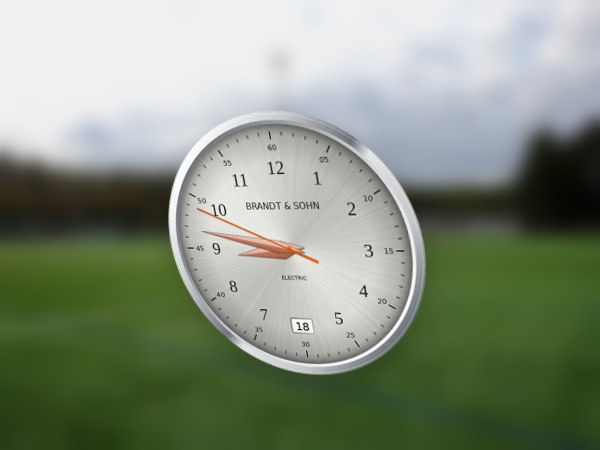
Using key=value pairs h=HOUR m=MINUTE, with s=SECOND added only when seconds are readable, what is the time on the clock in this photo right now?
h=8 m=46 s=49
